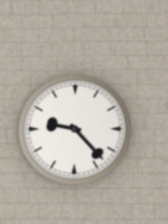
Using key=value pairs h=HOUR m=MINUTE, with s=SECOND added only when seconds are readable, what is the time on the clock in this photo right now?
h=9 m=23
